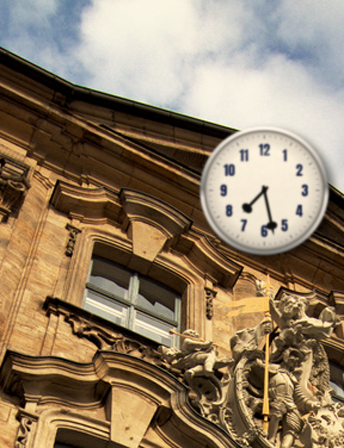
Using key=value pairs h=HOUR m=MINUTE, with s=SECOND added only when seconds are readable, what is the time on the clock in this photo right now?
h=7 m=28
